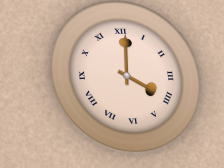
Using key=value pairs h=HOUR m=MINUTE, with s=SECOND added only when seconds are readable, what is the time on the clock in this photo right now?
h=4 m=1
